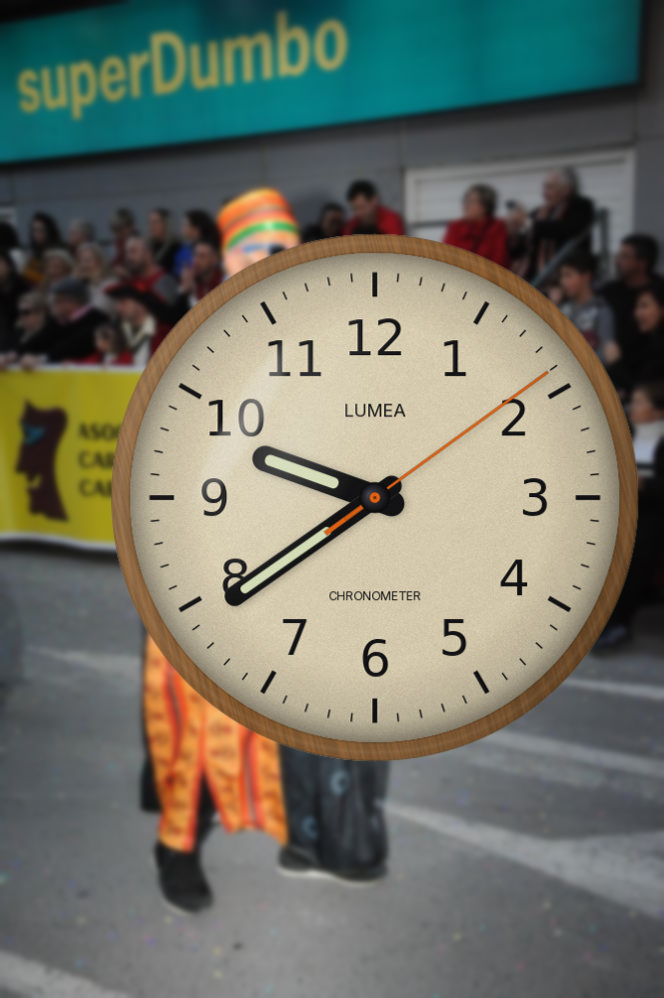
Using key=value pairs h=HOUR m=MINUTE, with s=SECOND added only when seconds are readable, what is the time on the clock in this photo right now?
h=9 m=39 s=9
